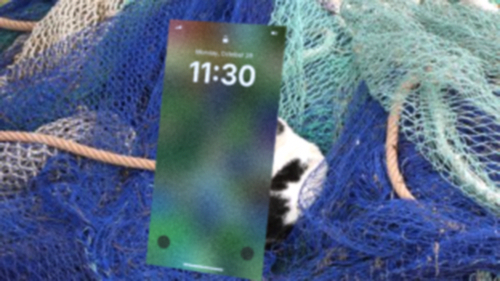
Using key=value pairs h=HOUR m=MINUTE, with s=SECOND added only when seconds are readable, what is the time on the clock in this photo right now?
h=11 m=30
